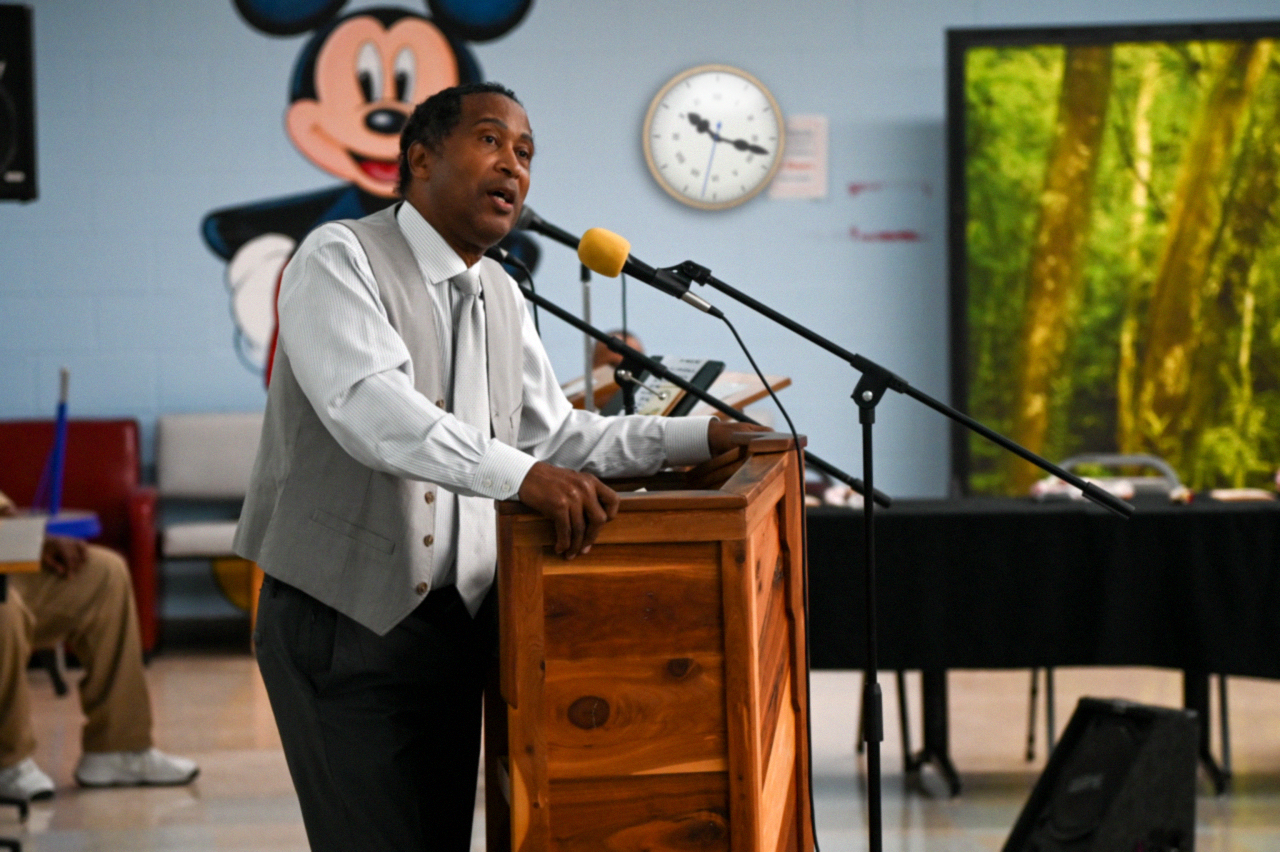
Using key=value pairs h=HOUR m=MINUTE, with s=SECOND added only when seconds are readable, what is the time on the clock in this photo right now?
h=10 m=17 s=32
